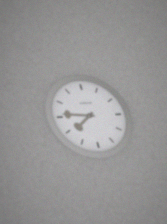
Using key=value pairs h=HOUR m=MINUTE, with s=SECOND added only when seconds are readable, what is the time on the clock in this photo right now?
h=7 m=46
